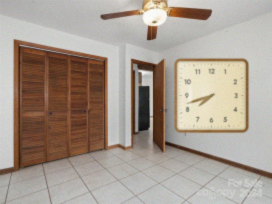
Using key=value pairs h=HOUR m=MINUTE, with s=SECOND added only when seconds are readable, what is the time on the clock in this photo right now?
h=7 m=42
